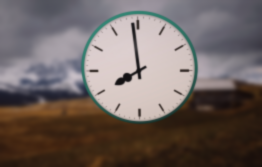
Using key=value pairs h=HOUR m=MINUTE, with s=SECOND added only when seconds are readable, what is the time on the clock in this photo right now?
h=7 m=59
